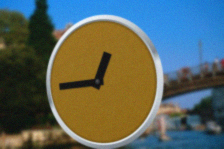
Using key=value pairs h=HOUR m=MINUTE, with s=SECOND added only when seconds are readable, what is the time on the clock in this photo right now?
h=12 m=44
